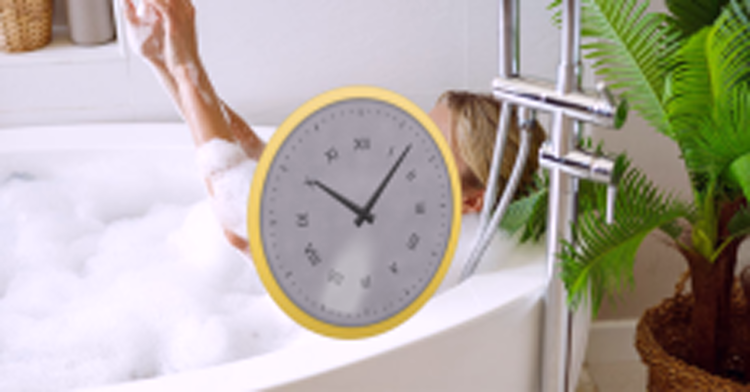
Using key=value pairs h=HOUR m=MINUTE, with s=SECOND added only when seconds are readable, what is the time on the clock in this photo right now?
h=10 m=7
